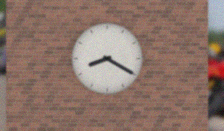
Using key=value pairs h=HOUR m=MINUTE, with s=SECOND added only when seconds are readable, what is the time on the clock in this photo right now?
h=8 m=20
